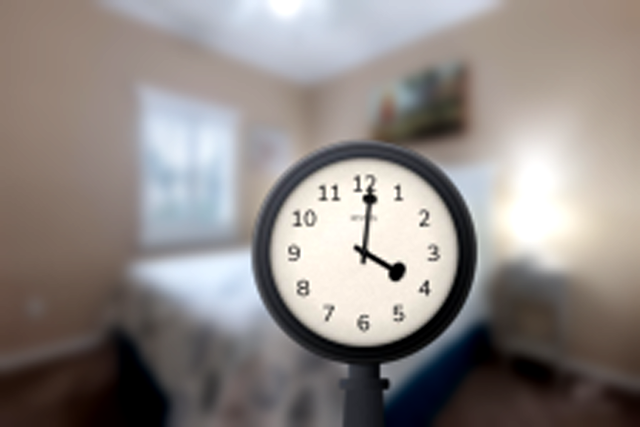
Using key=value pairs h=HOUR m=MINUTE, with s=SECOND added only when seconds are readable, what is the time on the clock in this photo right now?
h=4 m=1
